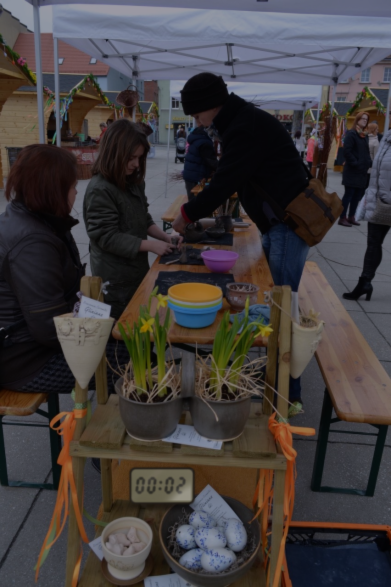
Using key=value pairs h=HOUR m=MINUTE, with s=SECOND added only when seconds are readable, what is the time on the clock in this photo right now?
h=0 m=2
